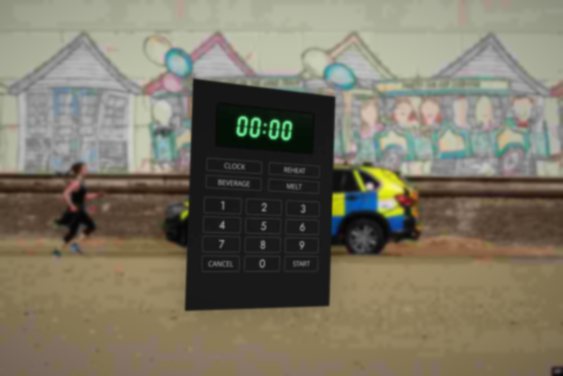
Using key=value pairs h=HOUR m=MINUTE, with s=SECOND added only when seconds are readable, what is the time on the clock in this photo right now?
h=0 m=0
